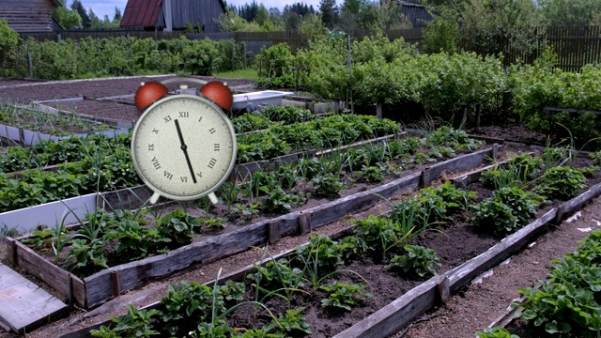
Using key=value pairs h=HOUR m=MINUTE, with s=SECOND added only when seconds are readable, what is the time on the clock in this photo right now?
h=11 m=27
